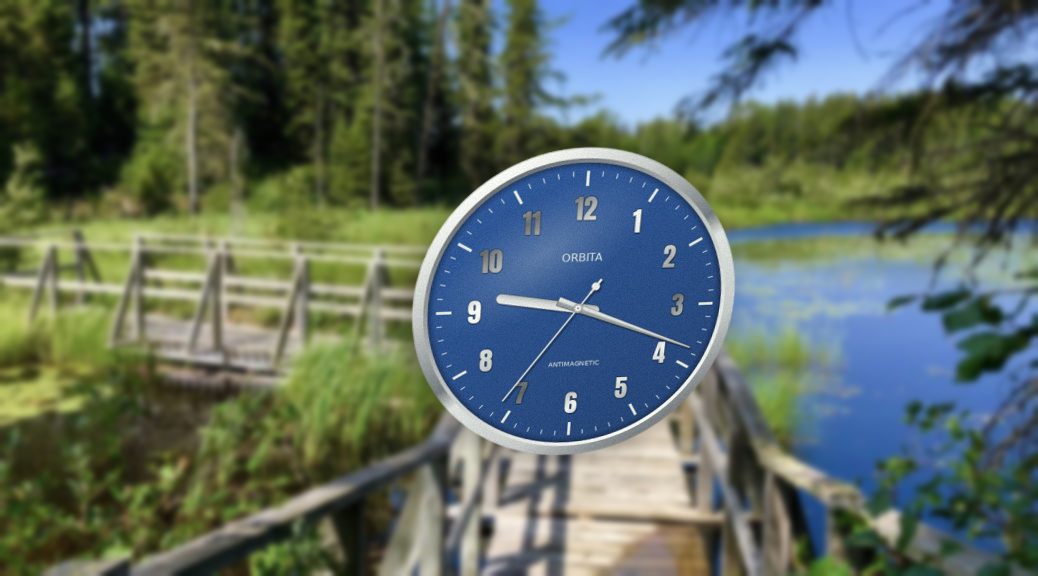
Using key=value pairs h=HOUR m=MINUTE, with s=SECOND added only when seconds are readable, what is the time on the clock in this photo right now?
h=9 m=18 s=36
